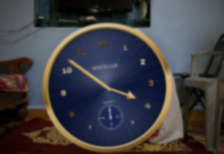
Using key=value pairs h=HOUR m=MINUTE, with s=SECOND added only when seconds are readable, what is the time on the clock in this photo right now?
h=3 m=52
